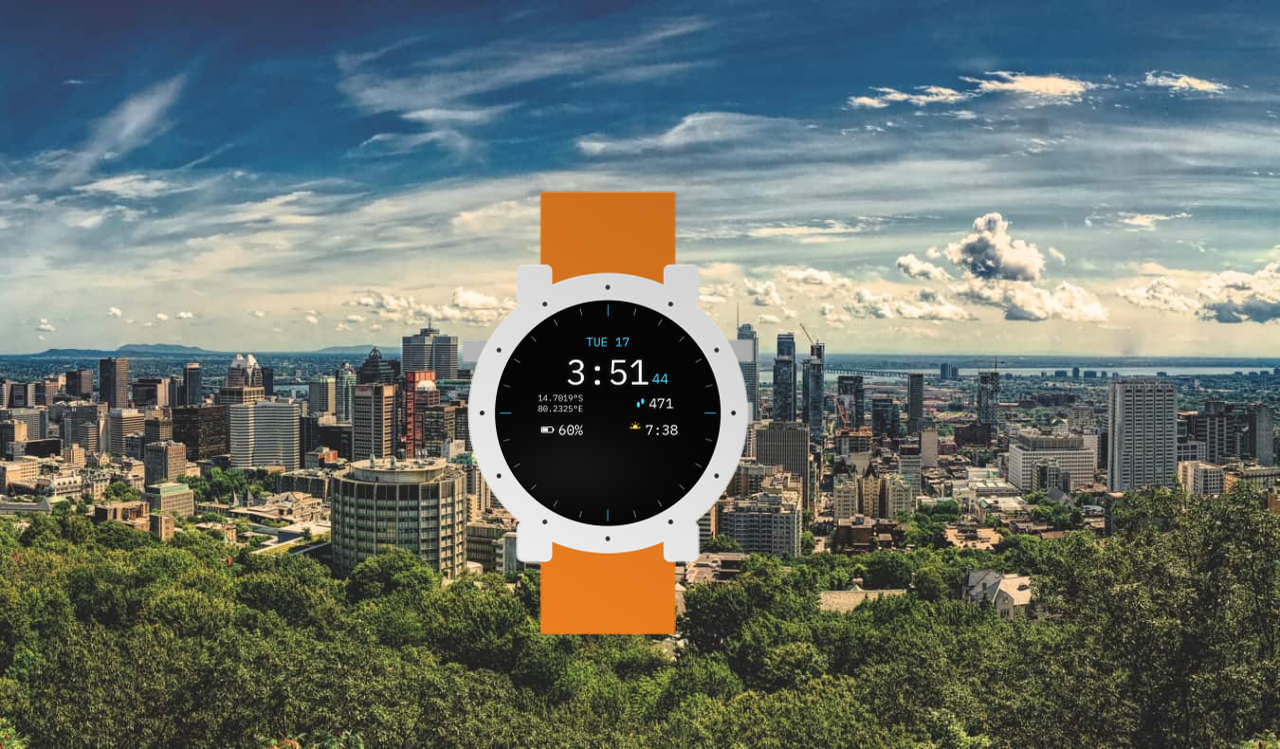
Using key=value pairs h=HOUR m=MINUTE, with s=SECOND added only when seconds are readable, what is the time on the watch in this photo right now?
h=3 m=51 s=44
